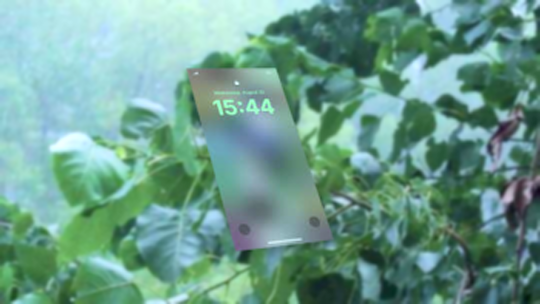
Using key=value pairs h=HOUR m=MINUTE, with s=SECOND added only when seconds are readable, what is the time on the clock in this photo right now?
h=15 m=44
